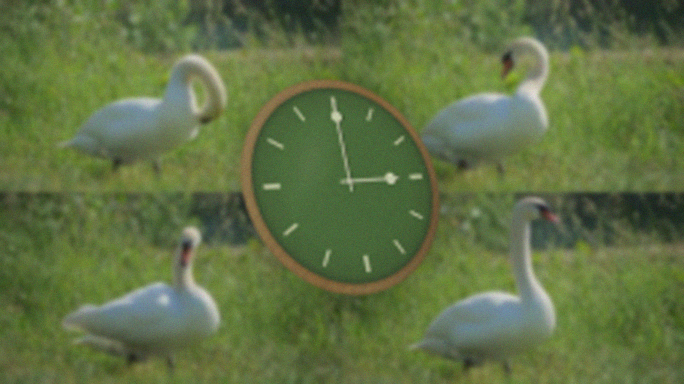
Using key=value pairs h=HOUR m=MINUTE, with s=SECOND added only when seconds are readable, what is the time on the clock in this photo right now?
h=3 m=0
